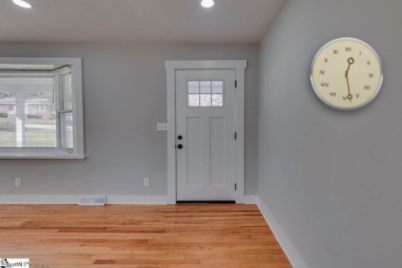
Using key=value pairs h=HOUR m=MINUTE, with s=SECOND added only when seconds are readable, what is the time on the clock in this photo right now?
h=12 m=28
